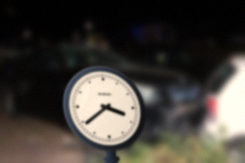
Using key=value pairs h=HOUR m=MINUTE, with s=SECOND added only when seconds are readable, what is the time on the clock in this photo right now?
h=3 m=39
